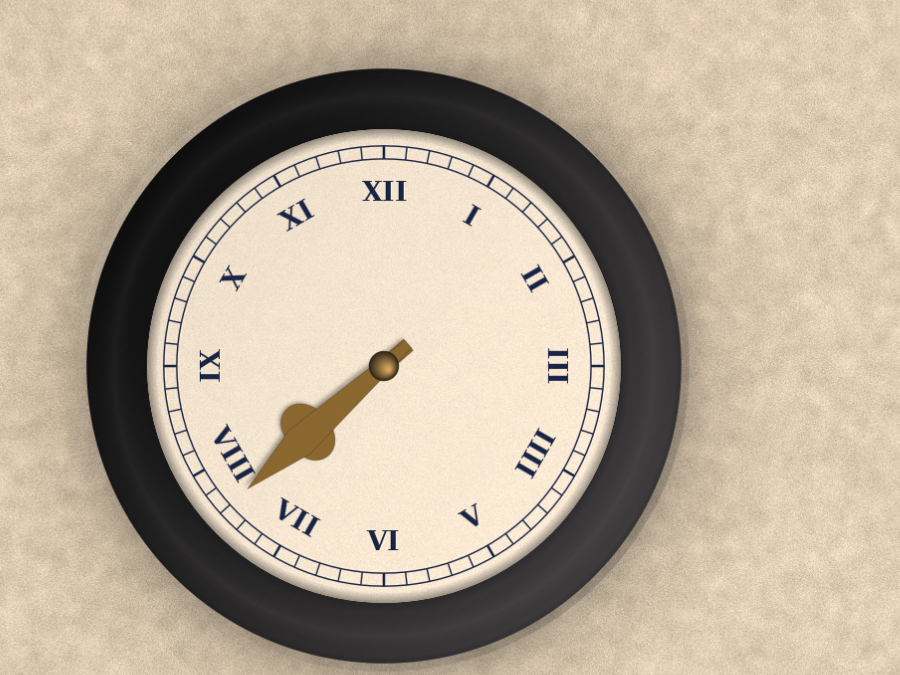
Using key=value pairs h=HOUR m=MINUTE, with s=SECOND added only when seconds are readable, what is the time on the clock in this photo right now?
h=7 m=38
